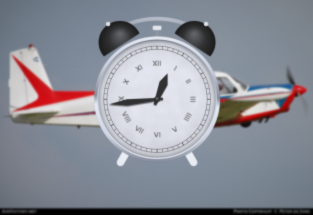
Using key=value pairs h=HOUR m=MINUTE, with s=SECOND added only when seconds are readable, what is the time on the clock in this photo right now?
h=12 m=44
